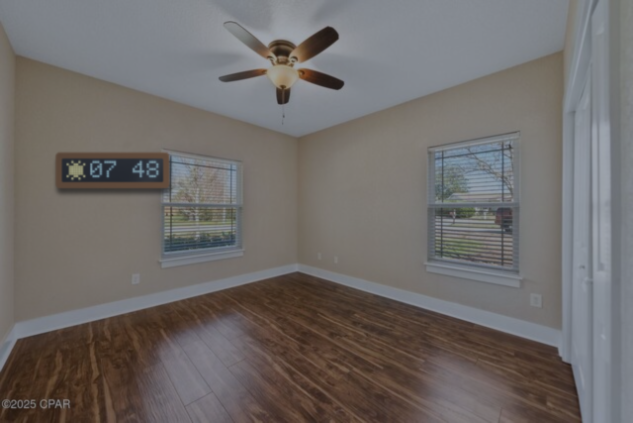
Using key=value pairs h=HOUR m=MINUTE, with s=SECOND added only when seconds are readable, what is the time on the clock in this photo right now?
h=7 m=48
